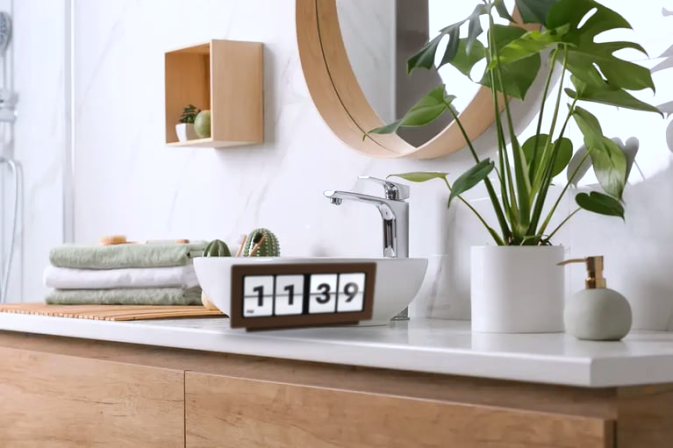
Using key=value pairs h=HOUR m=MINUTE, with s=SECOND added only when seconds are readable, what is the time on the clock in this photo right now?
h=11 m=39
